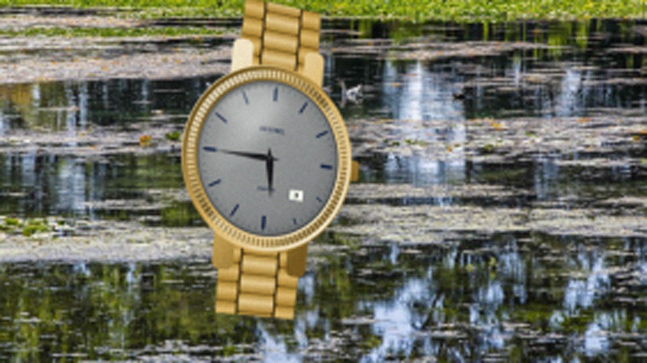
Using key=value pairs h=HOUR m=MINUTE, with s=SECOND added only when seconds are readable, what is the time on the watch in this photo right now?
h=5 m=45
